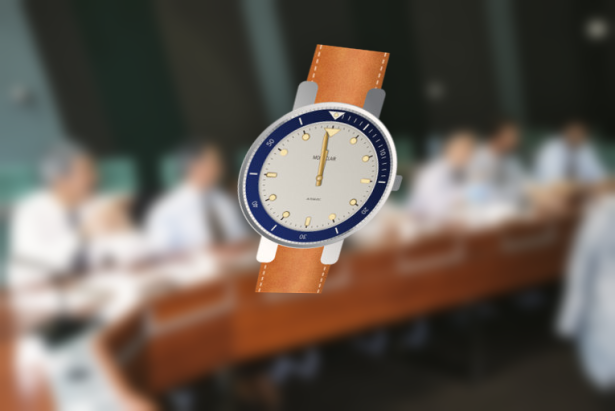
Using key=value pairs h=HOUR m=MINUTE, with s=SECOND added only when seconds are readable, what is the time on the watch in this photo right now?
h=11 m=59
